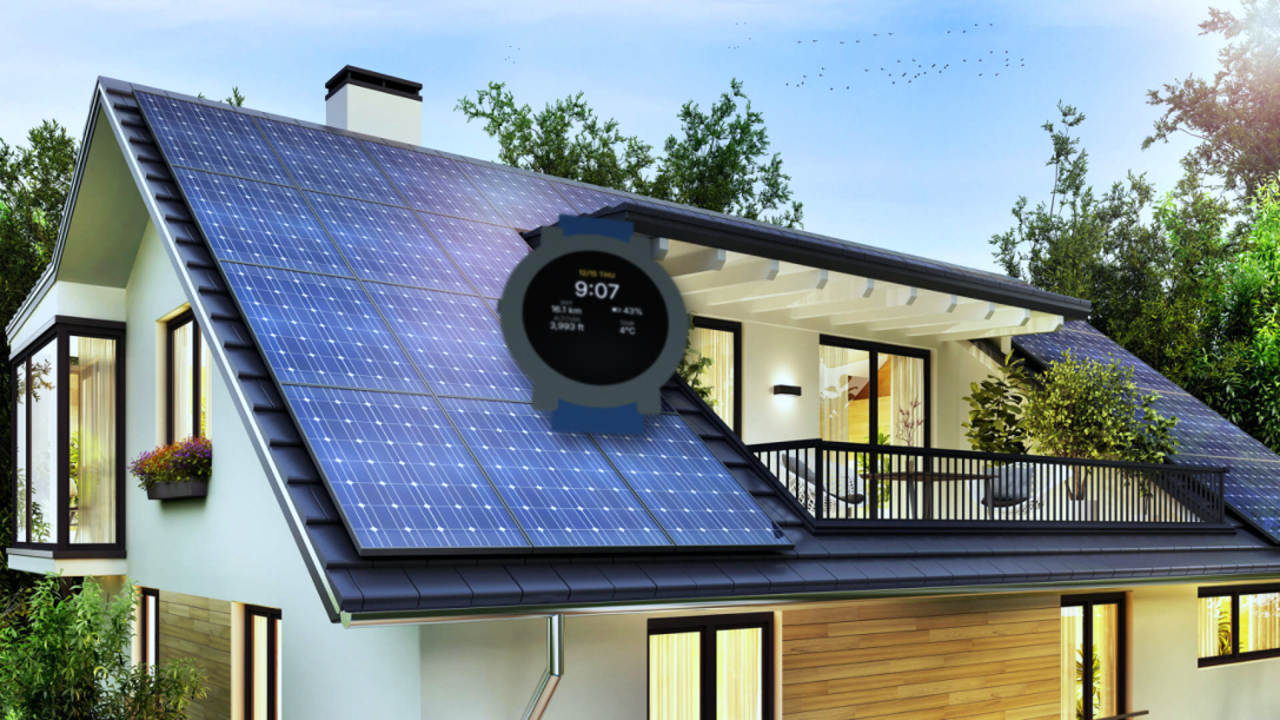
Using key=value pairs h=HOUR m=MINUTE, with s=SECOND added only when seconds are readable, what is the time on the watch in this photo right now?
h=9 m=7
